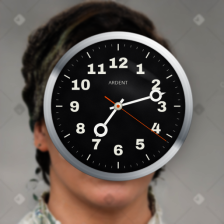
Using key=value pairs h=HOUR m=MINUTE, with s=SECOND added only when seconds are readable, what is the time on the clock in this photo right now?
h=7 m=12 s=21
